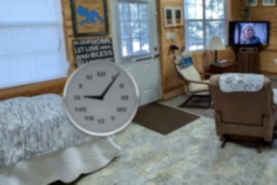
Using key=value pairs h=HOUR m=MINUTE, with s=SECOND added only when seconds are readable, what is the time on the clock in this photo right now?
h=9 m=6
